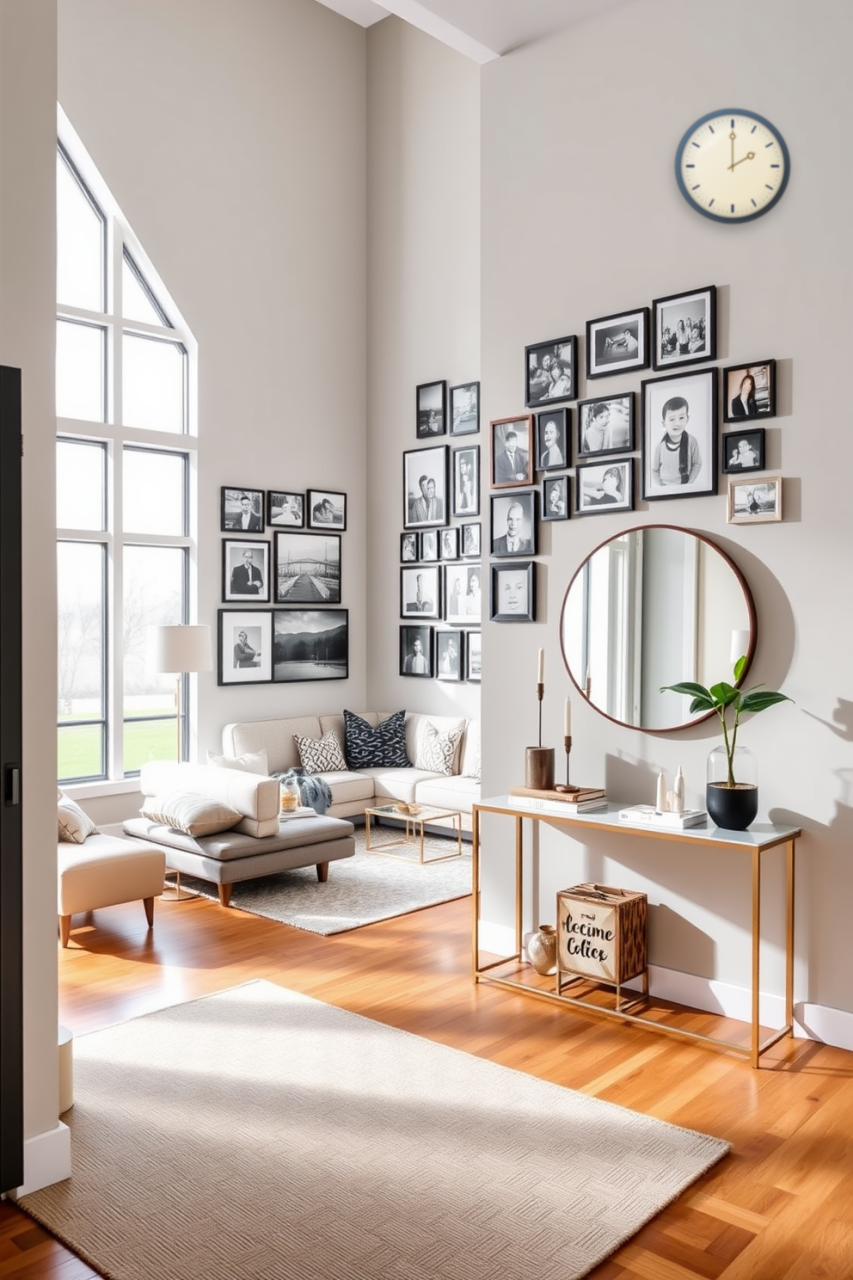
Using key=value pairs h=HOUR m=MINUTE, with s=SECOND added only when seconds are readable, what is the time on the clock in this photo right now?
h=2 m=0
